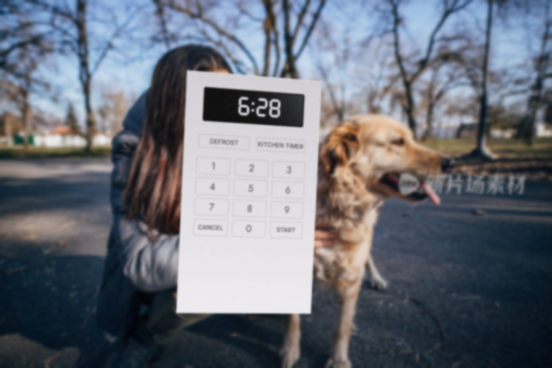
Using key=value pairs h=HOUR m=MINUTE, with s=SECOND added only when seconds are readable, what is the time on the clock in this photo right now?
h=6 m=28
